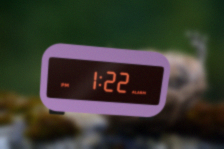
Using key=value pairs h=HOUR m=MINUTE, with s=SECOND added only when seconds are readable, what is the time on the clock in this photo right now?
h=1 m=22
